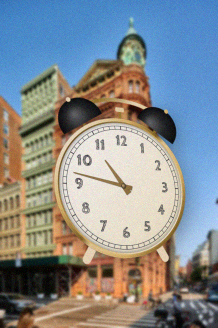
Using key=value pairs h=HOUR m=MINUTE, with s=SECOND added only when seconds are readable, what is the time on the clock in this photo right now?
h=10 m=47
